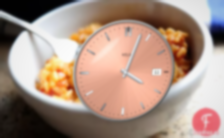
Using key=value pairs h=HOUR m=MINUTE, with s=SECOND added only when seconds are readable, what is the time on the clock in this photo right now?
h=4 m=3
